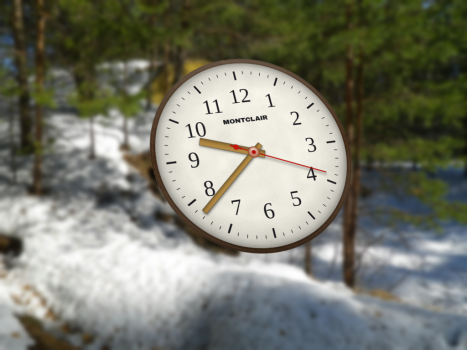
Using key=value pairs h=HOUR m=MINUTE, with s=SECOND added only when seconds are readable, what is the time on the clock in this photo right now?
h=9 m=38 s=19
